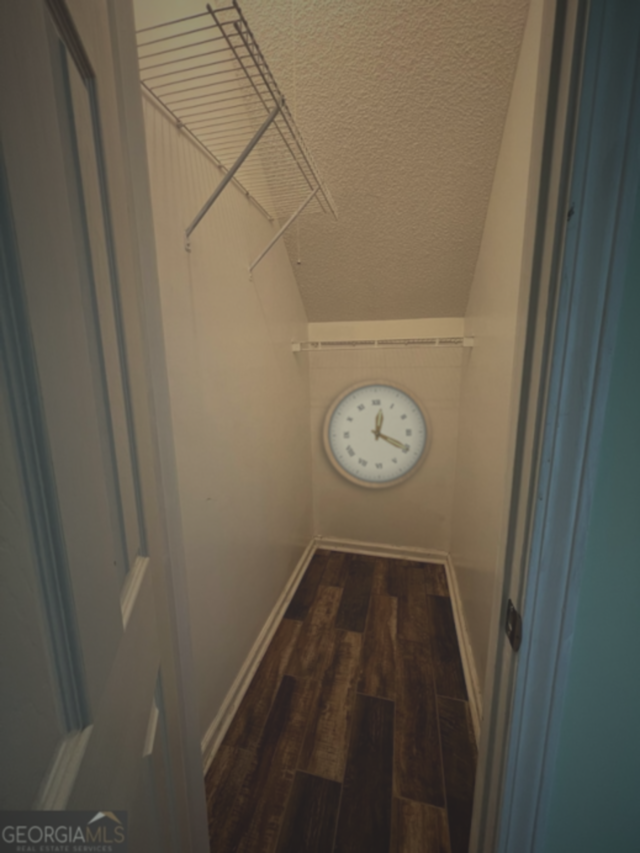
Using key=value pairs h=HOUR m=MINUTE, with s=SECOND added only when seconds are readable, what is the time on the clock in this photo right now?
h=12 m=20
